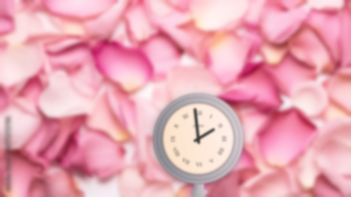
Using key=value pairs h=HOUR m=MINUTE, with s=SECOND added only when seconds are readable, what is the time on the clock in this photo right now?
h=1 m=59
